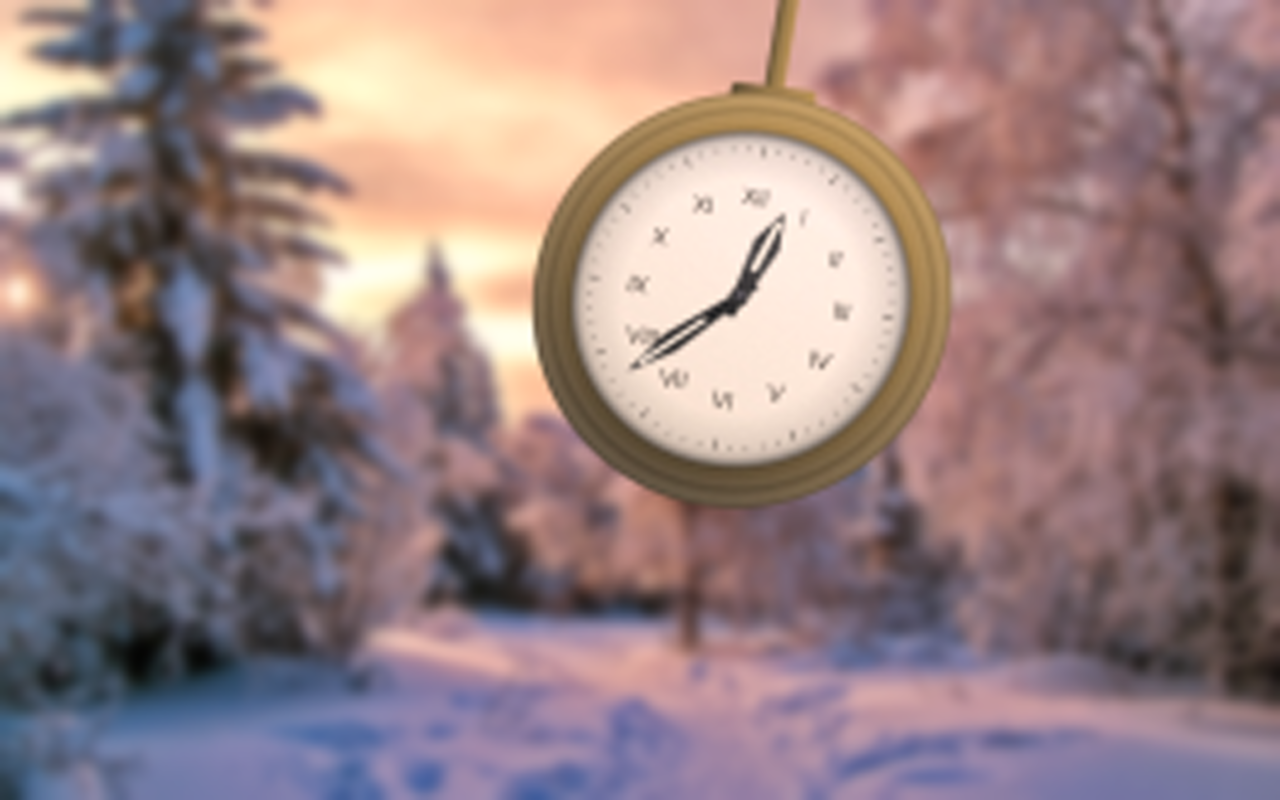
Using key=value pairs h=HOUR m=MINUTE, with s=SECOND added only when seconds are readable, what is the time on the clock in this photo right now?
h=12 m=38
